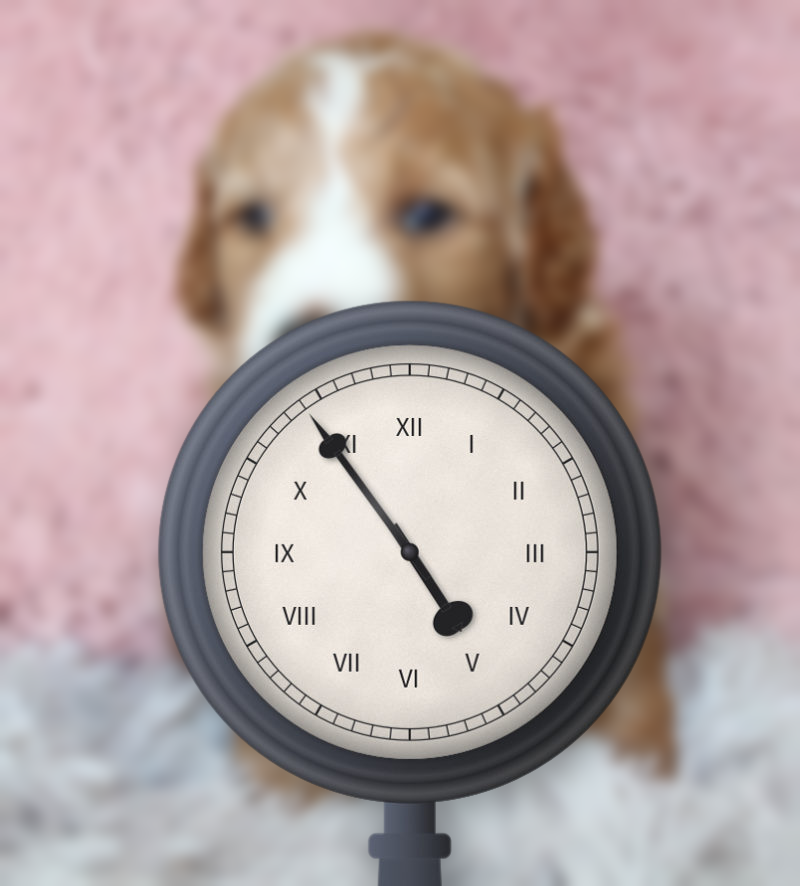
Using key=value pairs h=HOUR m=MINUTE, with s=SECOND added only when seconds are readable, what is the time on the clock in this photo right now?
h=4 m=54
